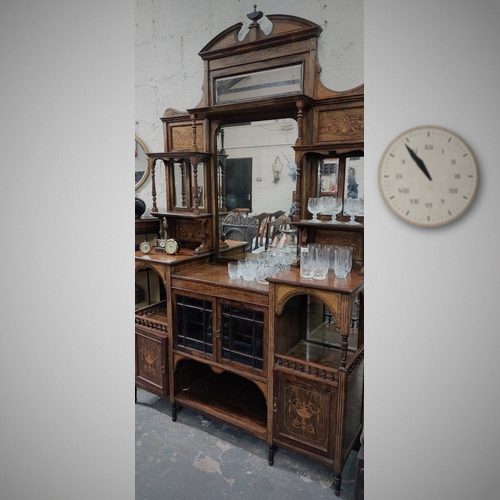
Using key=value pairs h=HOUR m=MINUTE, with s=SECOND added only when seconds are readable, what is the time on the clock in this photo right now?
h=10 m=54
